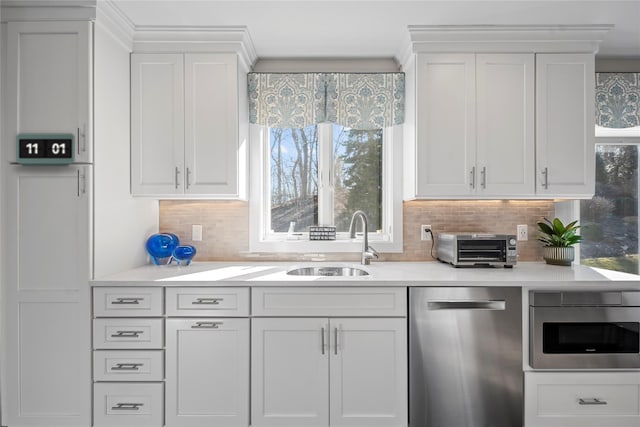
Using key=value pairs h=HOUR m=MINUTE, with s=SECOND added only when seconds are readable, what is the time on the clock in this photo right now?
h=11 m=1
